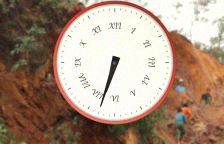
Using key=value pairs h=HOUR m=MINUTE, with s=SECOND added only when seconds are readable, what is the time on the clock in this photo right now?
h=6 m=33
